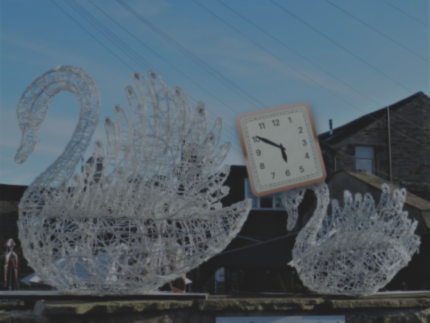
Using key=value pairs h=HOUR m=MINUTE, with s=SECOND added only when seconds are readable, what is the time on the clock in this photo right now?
h=5 m=51
